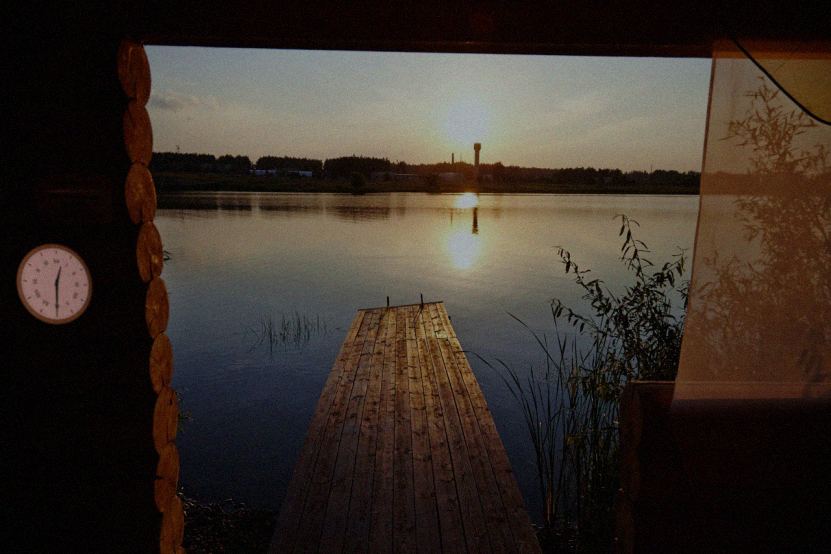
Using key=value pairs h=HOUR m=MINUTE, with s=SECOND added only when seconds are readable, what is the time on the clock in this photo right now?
h=12 m=30
